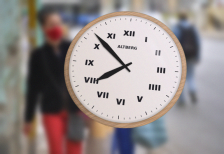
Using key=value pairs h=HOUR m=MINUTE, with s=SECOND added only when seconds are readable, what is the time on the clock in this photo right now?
h=7 m=52
